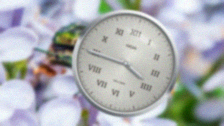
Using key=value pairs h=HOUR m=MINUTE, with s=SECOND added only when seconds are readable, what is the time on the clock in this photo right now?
h=3 m=45
